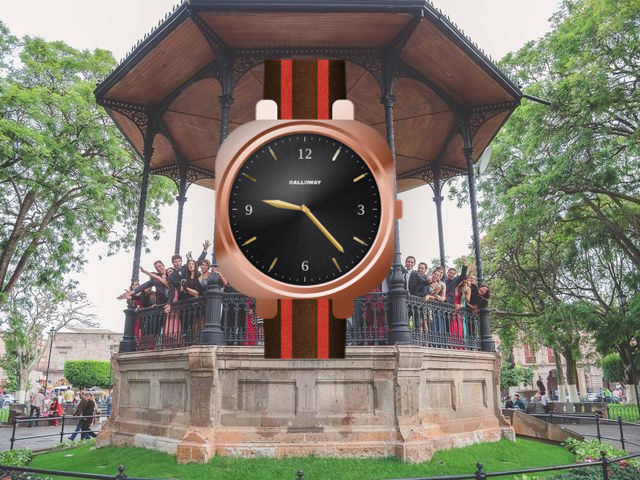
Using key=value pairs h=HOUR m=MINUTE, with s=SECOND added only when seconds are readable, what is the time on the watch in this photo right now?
h=9 m=23
